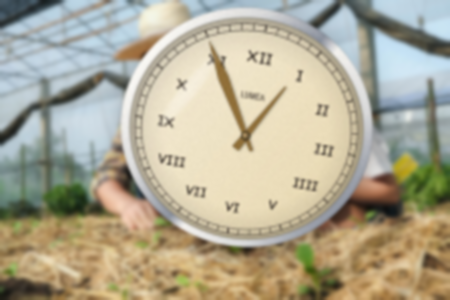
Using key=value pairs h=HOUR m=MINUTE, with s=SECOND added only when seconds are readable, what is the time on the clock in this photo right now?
h=12 m=55
